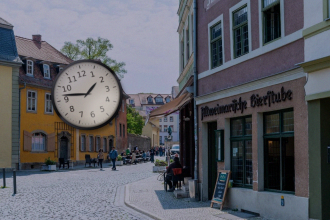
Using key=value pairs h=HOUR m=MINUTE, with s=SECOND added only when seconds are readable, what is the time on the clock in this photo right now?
h=1 m=47
